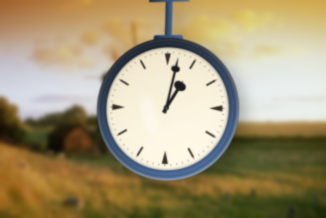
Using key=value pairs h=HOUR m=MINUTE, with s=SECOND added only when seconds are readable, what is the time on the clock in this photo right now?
h=1 m=2
